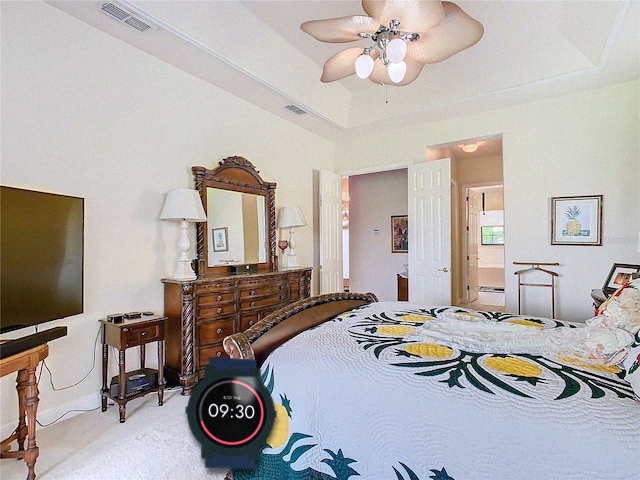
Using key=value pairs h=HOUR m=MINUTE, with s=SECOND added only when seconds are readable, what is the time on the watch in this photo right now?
h=9 m=30
